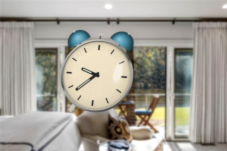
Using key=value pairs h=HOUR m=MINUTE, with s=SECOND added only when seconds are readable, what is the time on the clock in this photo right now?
h=9 m=38
